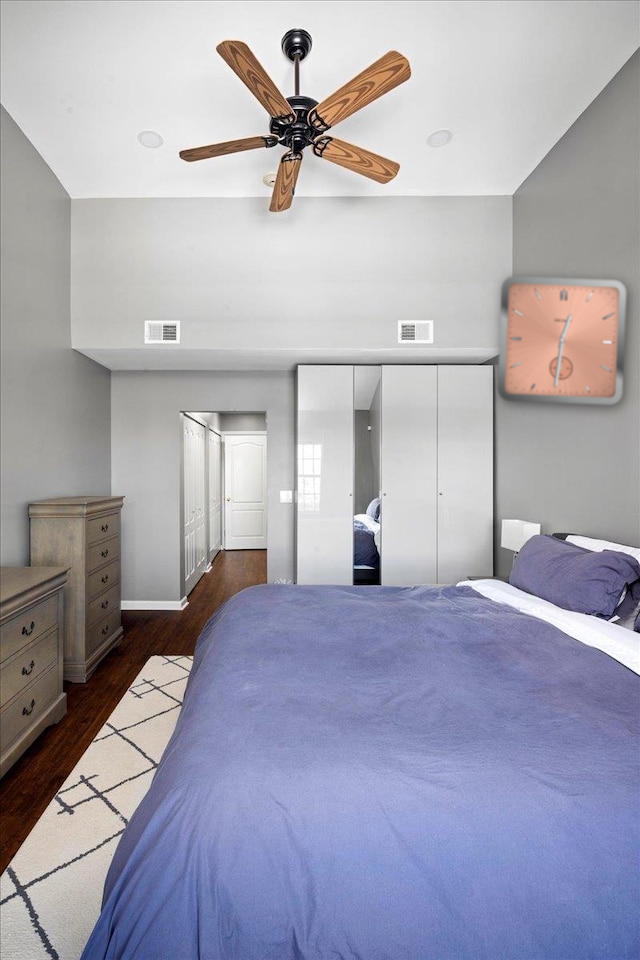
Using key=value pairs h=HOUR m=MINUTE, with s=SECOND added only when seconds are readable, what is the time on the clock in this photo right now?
h=12 m=31
